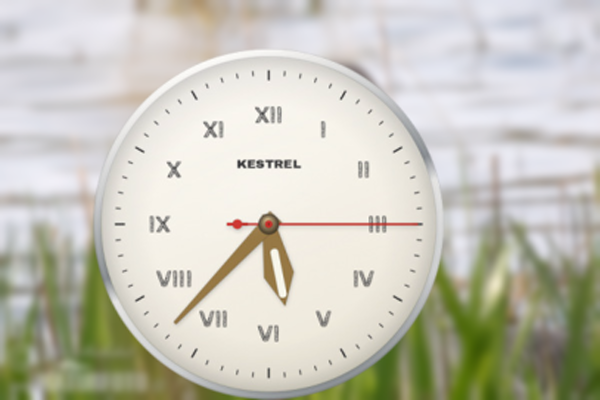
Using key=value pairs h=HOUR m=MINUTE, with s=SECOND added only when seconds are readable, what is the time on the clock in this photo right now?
h=5 m=37 s=15
